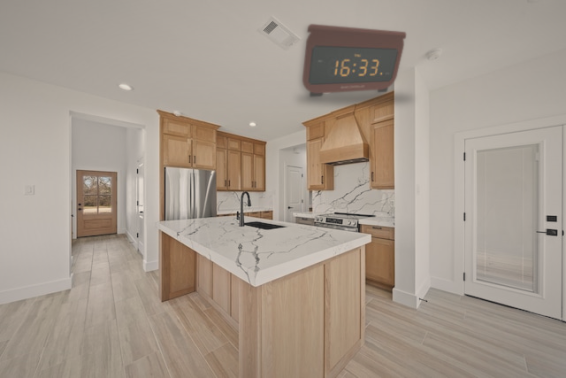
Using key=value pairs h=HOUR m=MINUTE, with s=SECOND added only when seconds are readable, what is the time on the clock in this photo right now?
h=16 m=33
